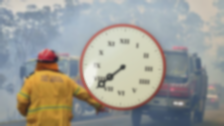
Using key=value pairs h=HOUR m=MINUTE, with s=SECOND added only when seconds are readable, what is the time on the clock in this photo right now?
h=7 m=38
